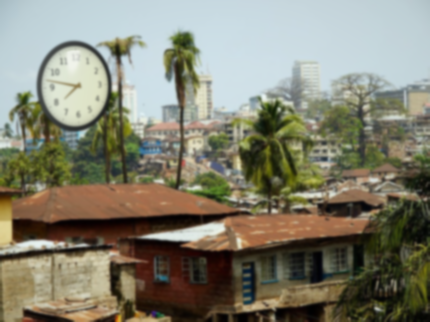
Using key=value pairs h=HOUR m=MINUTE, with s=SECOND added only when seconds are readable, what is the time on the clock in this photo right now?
h=7 m=47
